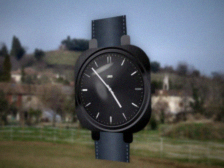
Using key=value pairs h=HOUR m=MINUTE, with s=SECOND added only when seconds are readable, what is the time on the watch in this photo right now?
h=4 m=53
